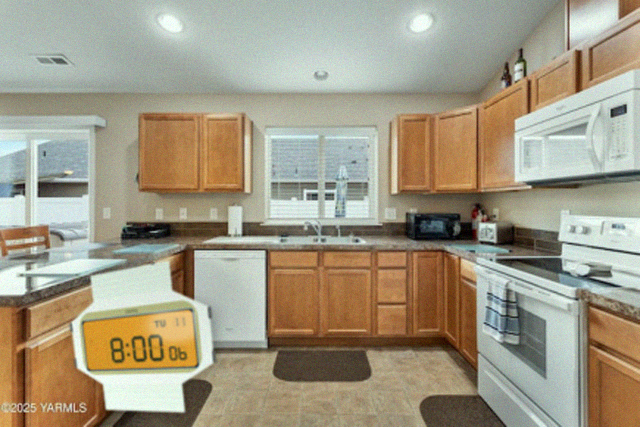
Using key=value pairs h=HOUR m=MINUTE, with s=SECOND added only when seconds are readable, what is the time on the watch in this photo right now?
h=8 m=0
